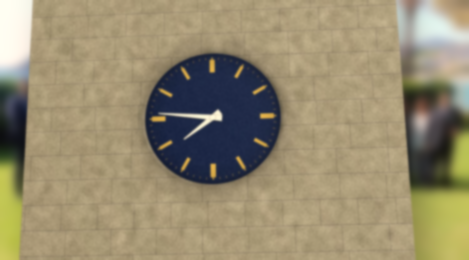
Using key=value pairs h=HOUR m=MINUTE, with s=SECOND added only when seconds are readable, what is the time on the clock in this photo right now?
h=7 m=46
